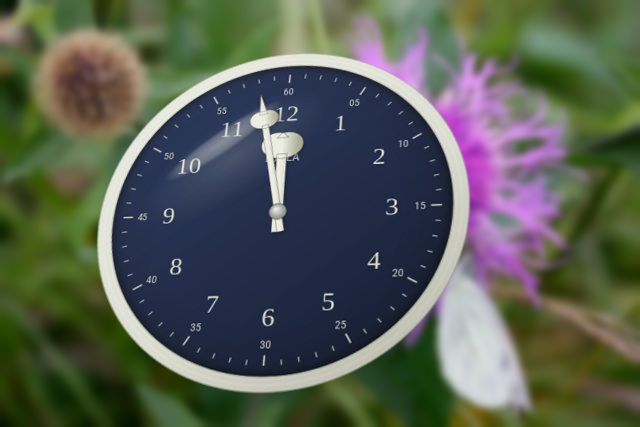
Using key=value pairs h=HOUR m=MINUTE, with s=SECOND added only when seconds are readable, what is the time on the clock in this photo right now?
h=11 m=58
